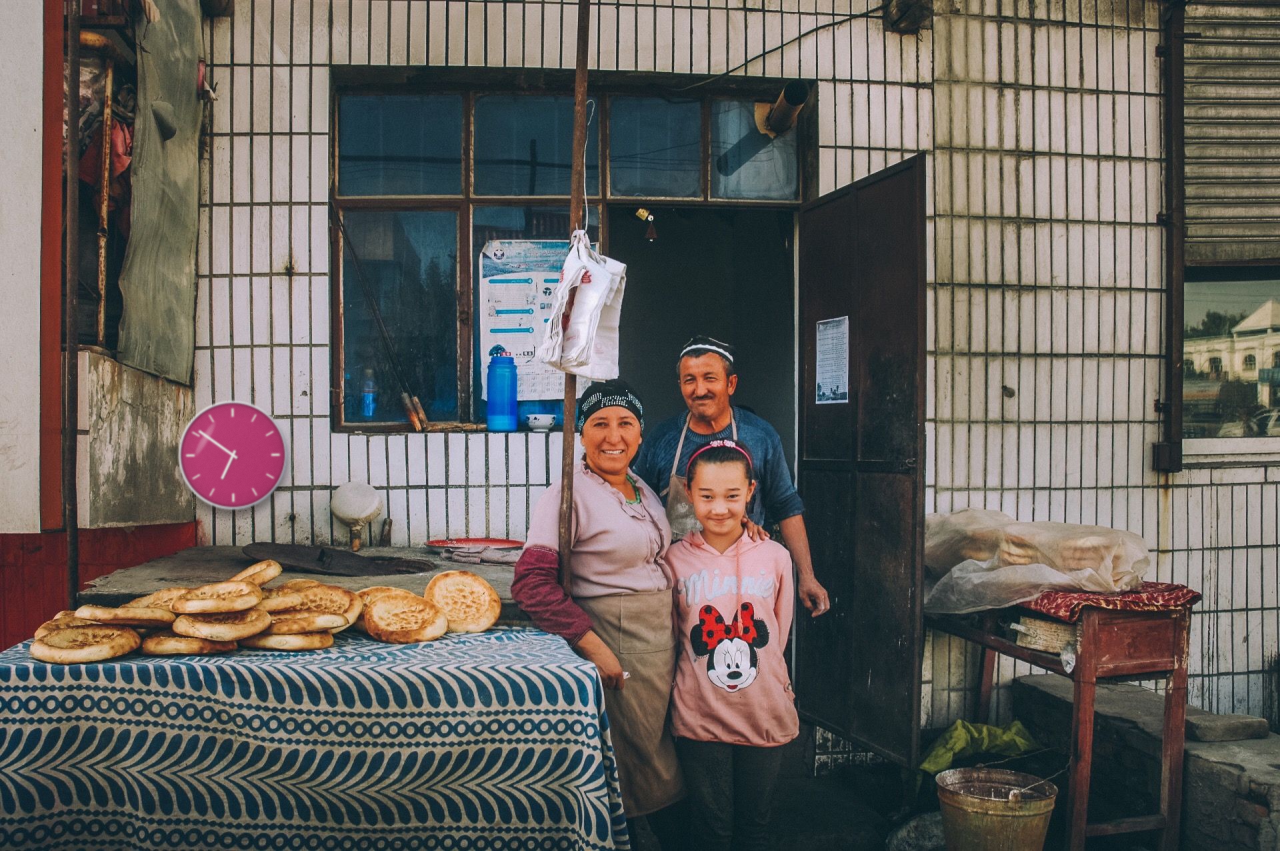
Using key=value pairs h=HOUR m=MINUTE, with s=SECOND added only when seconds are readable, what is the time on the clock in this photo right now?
h=6 m=51
